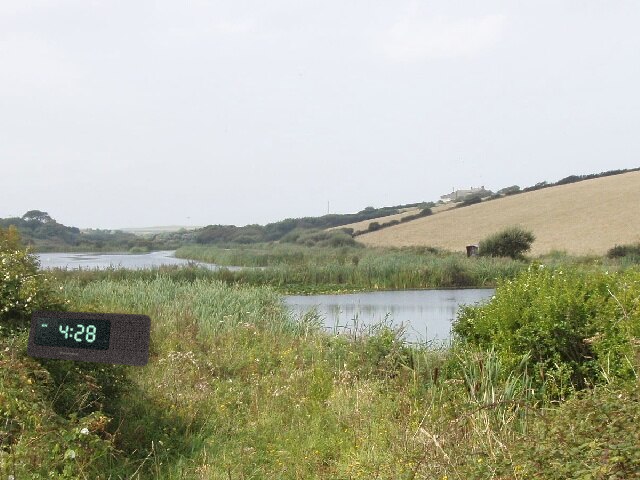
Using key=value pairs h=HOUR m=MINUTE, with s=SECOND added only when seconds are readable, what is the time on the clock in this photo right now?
h=4 m=28
